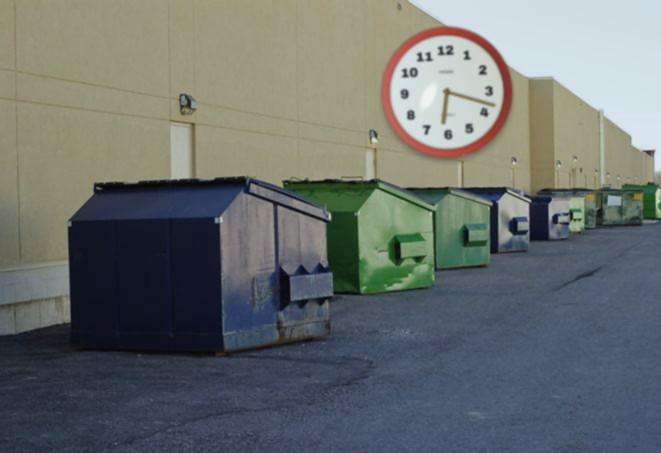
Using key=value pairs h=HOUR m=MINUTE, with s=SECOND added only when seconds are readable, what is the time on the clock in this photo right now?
h=6 m=18
